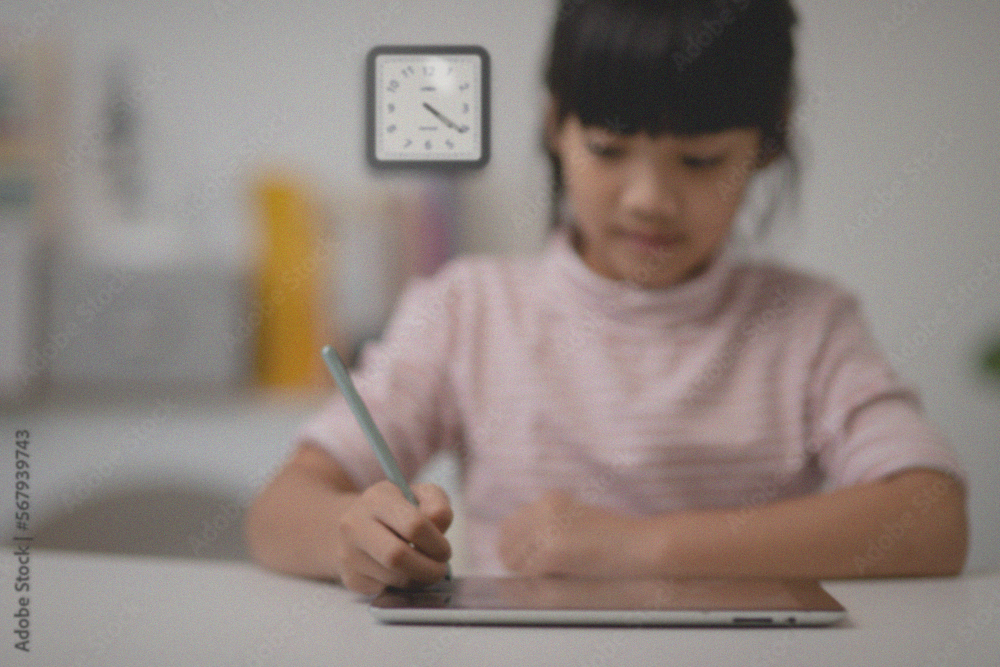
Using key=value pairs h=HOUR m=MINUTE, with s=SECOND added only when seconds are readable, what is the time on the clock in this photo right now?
h=4 m=21
